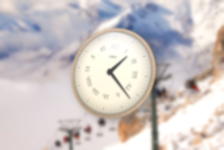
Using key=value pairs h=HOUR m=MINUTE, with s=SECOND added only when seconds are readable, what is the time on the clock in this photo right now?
h=1 m=22
